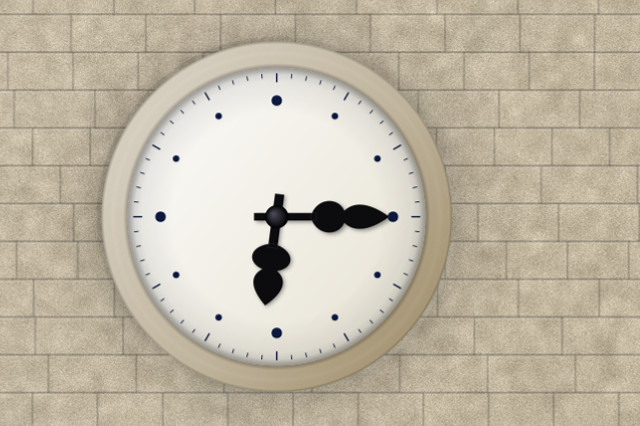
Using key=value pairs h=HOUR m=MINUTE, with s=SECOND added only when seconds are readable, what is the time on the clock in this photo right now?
h=6 m=15
